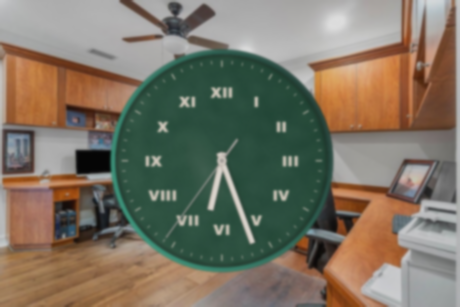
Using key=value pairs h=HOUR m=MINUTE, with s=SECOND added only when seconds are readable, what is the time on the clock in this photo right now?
h=6 m=26 s=36
